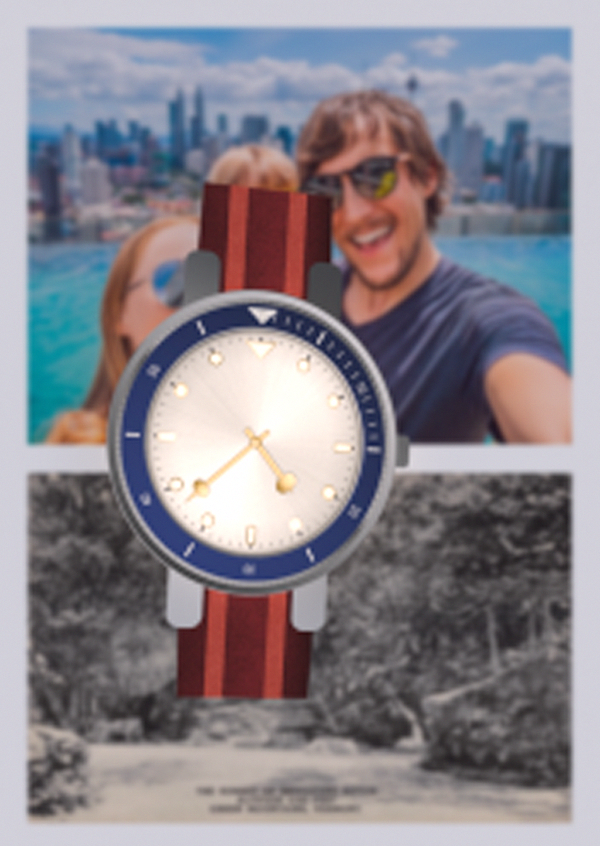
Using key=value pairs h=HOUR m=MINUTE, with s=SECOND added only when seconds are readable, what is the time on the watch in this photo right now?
h=4 m=38
